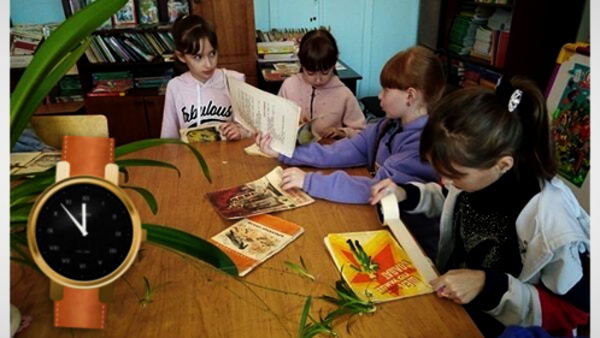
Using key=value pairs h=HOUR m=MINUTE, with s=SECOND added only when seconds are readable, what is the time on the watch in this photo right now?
h=11 m=53
